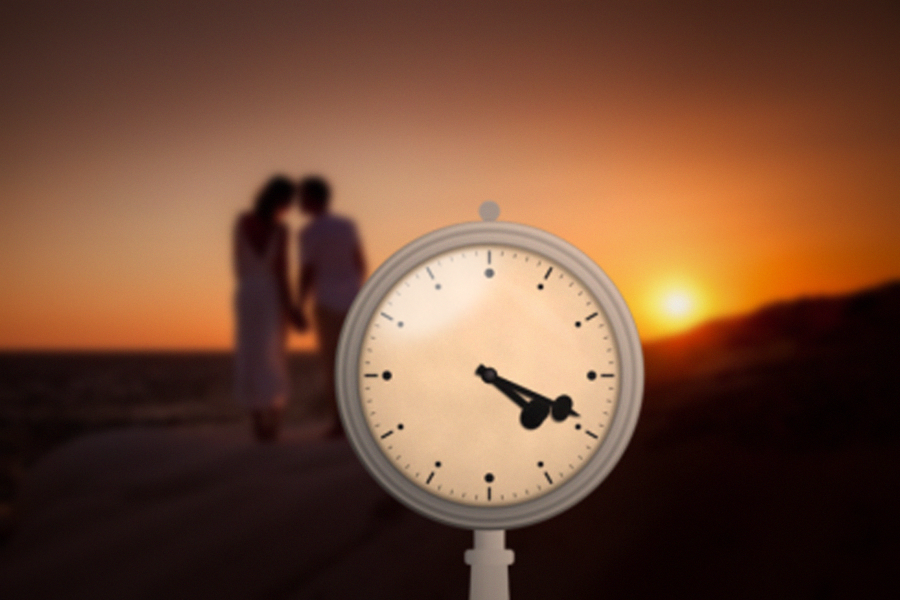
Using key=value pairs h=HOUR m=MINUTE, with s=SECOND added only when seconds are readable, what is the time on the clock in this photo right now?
h=4 m=19
